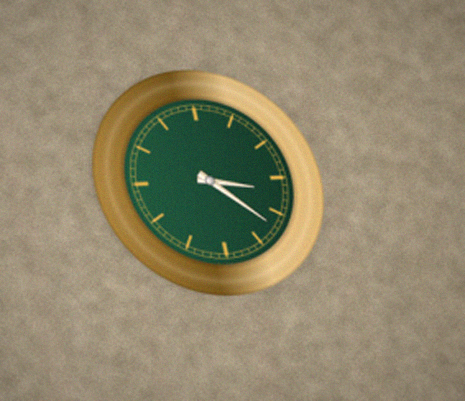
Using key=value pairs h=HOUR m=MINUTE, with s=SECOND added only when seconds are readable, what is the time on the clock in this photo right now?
h=3 m=22
